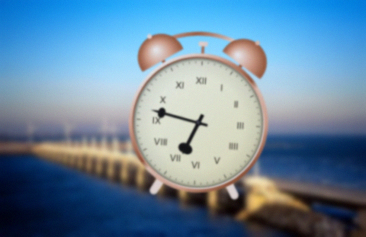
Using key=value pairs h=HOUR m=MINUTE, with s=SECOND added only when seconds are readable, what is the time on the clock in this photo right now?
h=6 m=47
